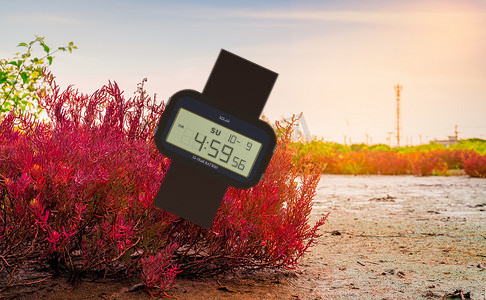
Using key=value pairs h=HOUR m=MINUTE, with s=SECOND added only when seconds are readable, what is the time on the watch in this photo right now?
h=4 m=59 s=56
